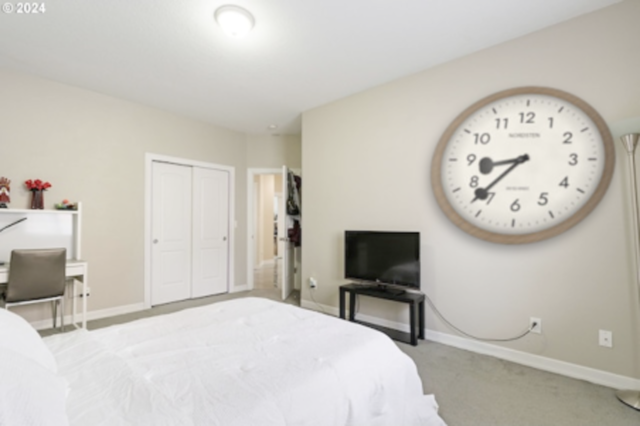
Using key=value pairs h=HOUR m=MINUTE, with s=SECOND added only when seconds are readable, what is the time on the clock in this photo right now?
h=8 m=37
